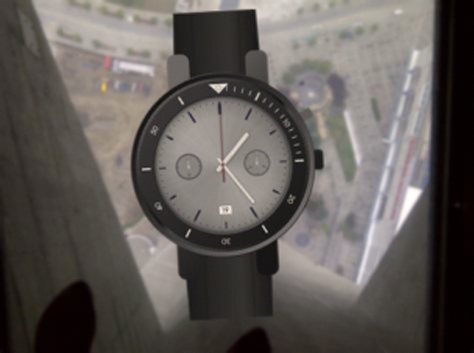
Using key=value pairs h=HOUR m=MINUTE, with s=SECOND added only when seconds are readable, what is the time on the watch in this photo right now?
h=1 m=24
